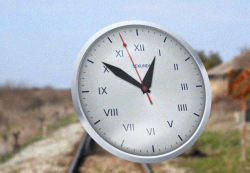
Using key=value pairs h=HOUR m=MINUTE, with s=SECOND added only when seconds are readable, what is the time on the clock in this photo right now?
h=12 m=50 s=57
